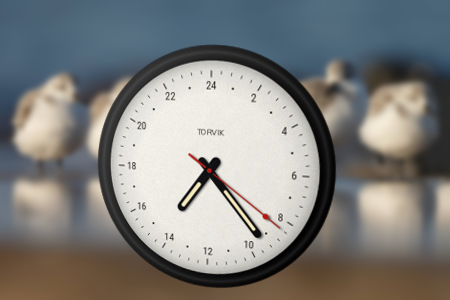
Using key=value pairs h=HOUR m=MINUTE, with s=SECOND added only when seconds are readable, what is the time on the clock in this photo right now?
h=14 m=23 s=21
